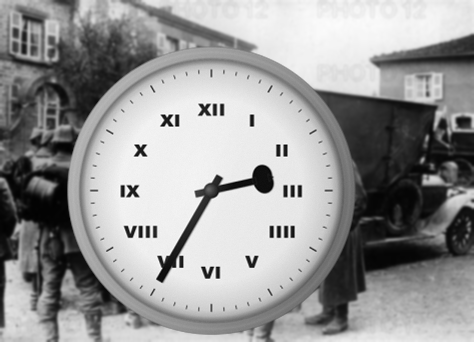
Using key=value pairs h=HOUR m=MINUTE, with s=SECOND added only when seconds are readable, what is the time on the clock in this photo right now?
h=2 m=35
